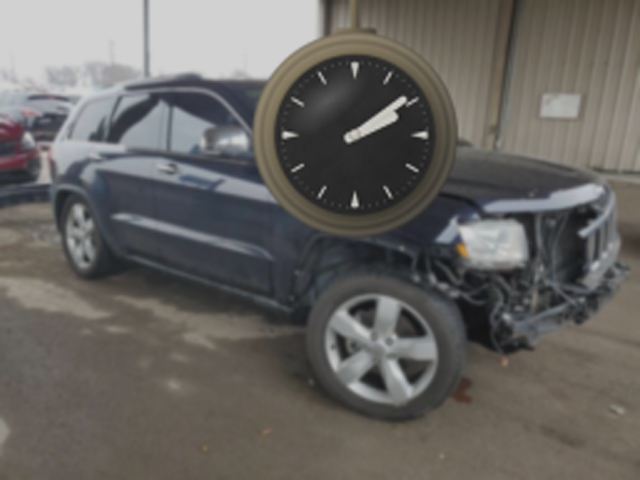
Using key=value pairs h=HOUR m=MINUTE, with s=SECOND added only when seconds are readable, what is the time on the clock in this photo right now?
h=2 m=9
